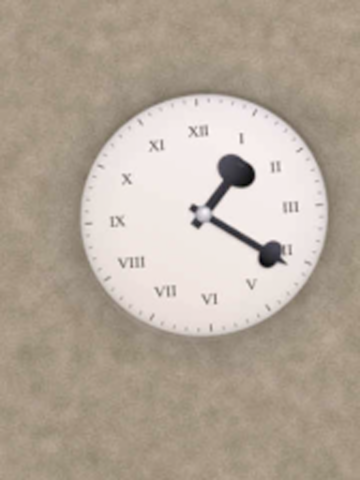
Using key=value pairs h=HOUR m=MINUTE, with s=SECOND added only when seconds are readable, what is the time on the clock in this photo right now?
h=1 m=21
